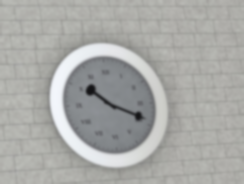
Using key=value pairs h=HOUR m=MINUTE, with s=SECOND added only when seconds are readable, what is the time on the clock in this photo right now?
h=10 m=19
